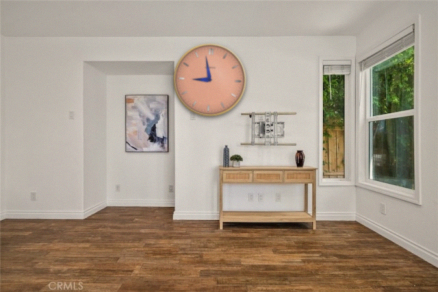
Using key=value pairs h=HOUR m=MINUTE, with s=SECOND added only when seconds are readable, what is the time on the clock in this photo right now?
h=8 m=58
